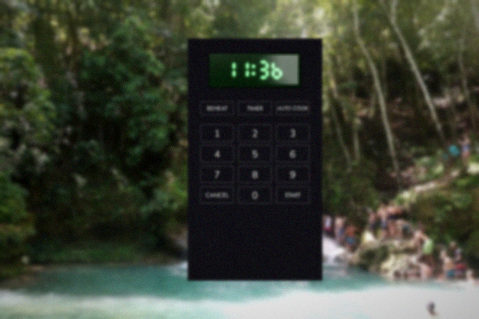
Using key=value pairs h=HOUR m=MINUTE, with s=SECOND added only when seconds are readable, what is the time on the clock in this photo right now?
h=11 m=36
